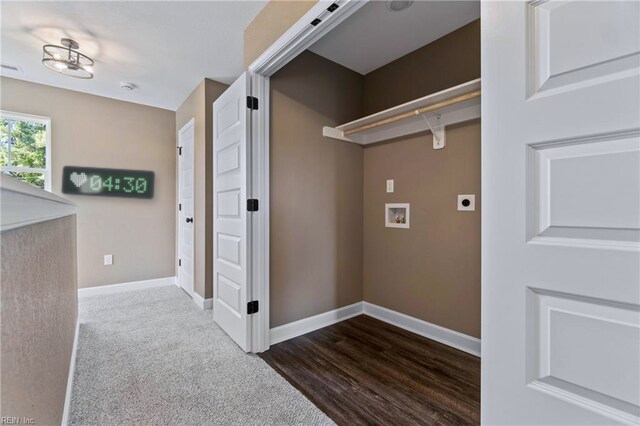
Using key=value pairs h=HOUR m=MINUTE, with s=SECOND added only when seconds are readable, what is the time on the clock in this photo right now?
h=4 m=30
